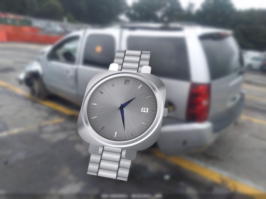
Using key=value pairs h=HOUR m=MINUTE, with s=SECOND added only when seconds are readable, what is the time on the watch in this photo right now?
h=1 m=27
